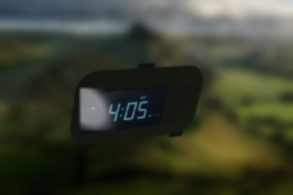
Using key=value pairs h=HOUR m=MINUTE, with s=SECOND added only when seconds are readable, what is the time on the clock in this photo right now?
h=4 m=5
